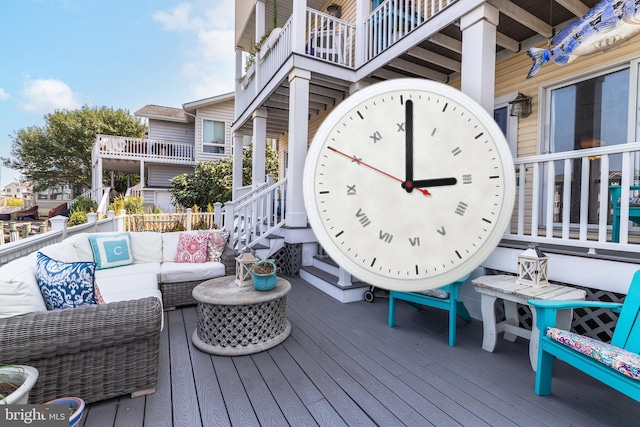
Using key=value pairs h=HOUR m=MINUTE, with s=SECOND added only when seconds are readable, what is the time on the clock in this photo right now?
h=3 m=0 s=50
